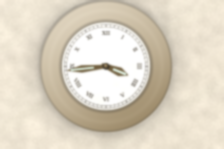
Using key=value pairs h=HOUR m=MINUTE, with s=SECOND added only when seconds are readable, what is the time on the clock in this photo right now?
h=3 m=44
